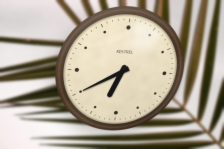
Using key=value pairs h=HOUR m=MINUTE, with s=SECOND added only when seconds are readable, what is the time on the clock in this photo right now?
h=6 m=40
